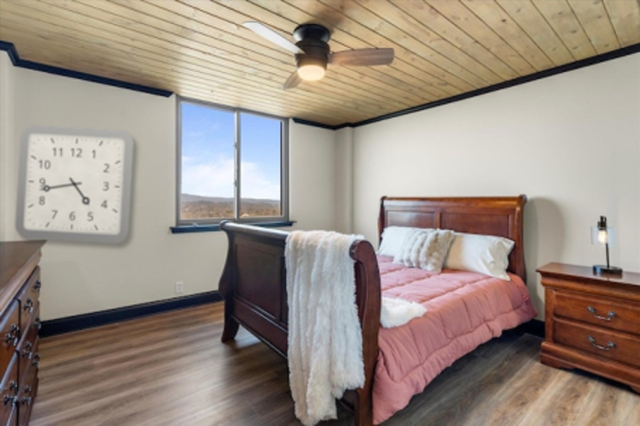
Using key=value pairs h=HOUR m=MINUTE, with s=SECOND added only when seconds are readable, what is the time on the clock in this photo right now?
h=4 m=43
